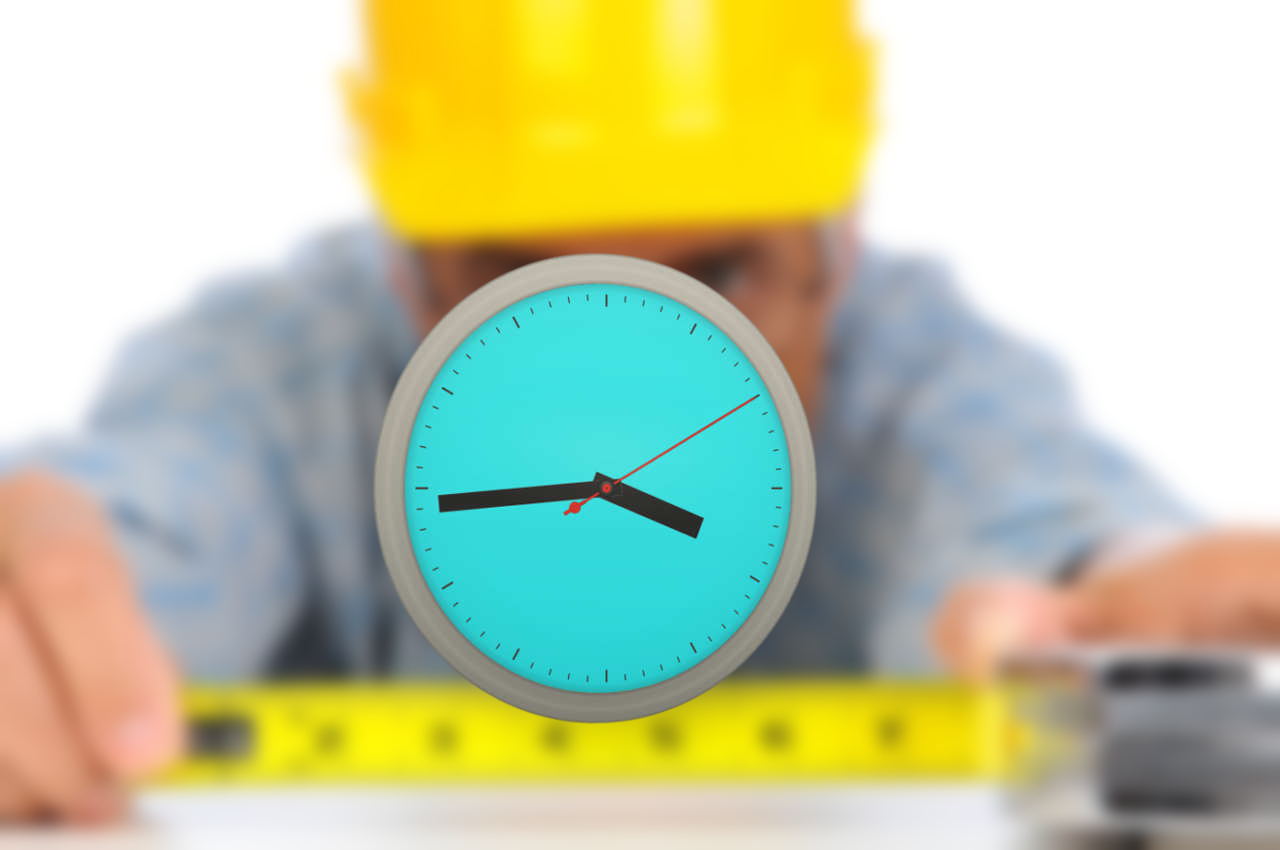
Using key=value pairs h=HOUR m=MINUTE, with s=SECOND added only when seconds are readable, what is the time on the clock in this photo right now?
h=3 m=44 s=10
